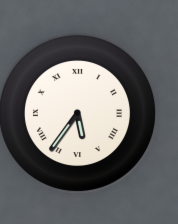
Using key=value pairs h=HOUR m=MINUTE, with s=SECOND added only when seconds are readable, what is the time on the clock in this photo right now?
h=5 m=36
